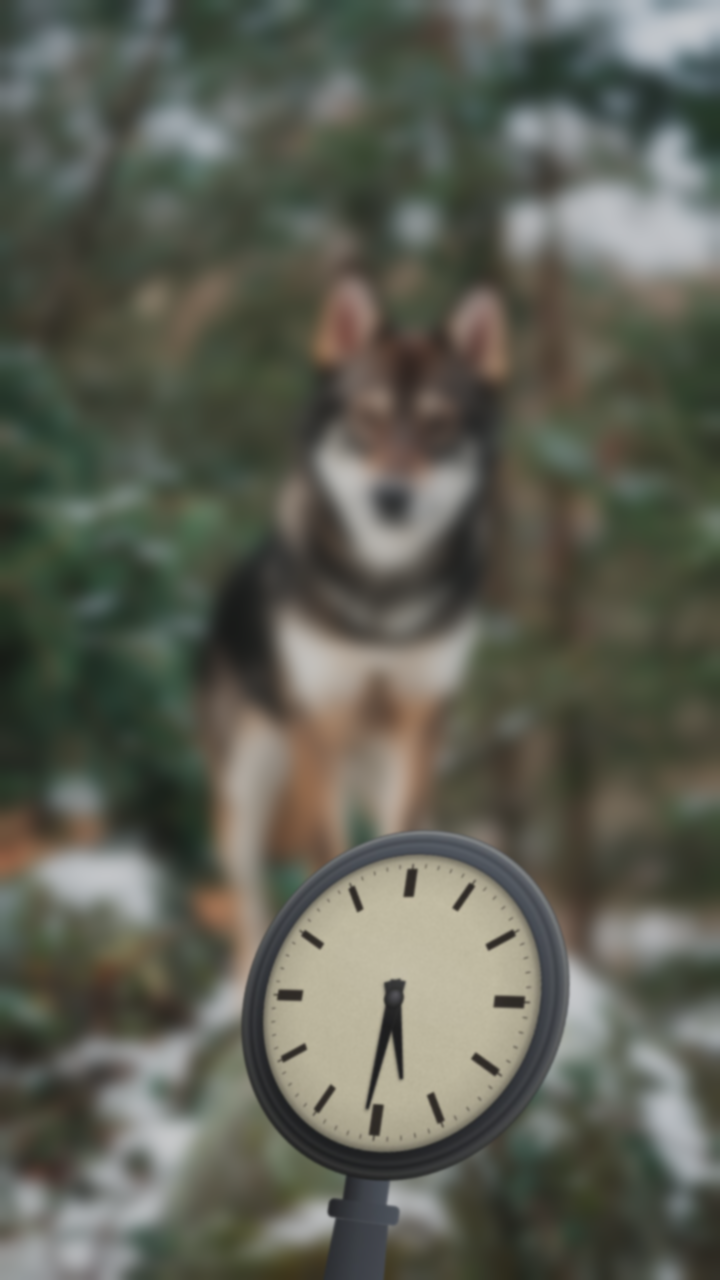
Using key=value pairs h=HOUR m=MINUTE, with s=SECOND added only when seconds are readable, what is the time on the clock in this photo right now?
h=5 m=31
